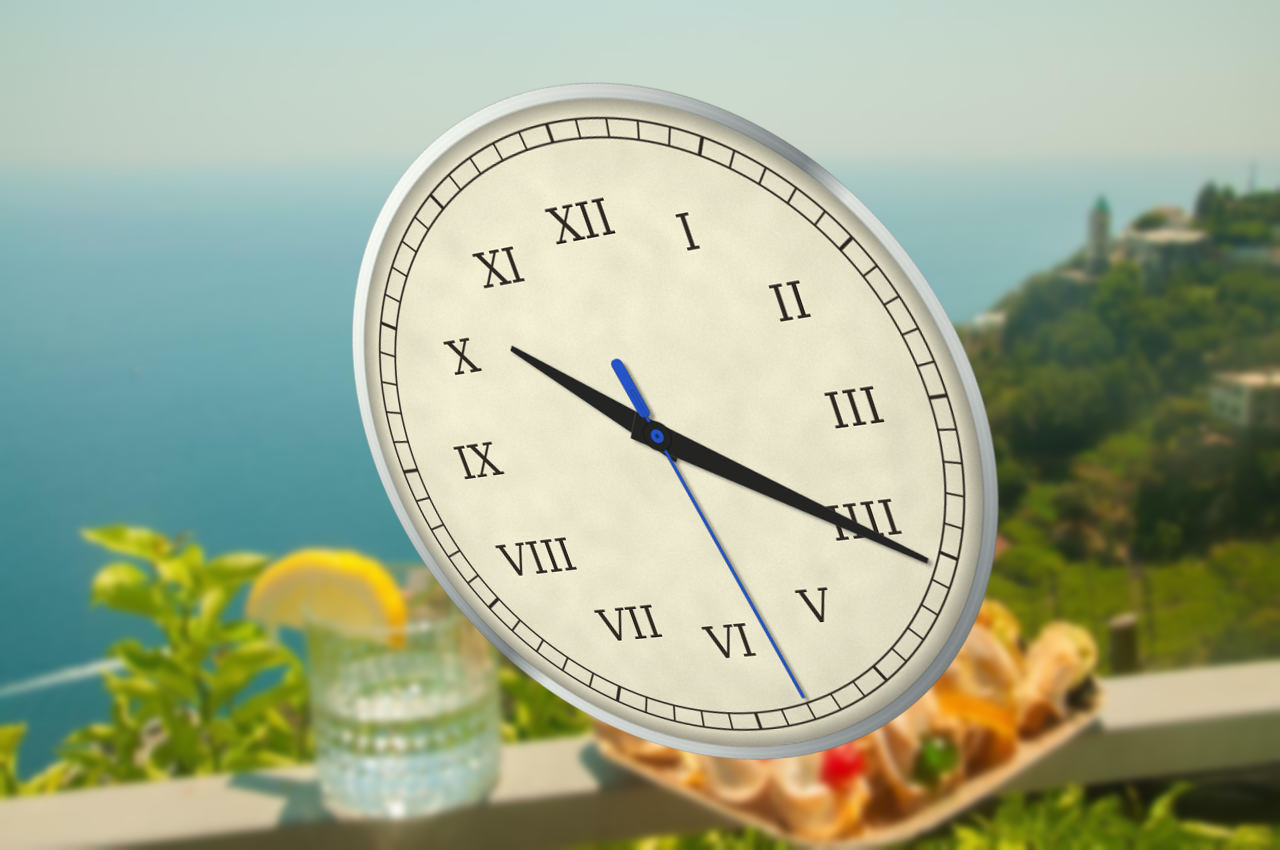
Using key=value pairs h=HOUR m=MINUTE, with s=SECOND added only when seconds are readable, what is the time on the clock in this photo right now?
h=10 m=20 s=28
